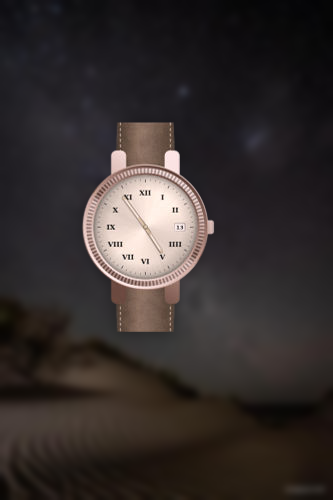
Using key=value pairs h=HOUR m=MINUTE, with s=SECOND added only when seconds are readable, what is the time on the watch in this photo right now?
h=4 m=54
